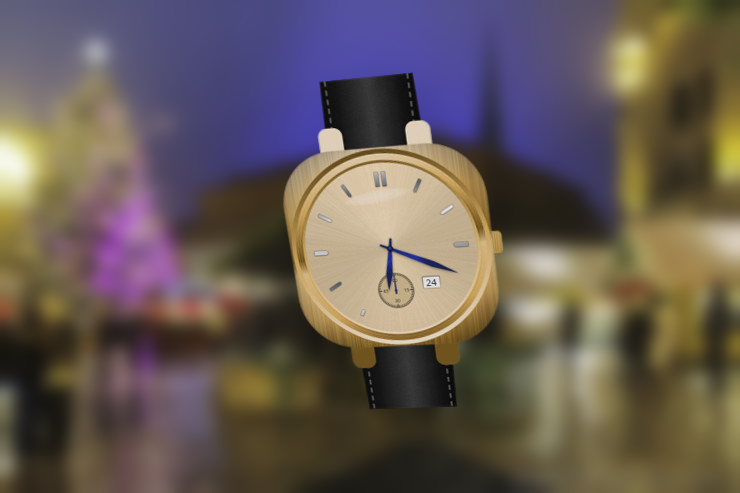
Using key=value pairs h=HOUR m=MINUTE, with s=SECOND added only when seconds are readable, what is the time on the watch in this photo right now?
h=6 m=19
